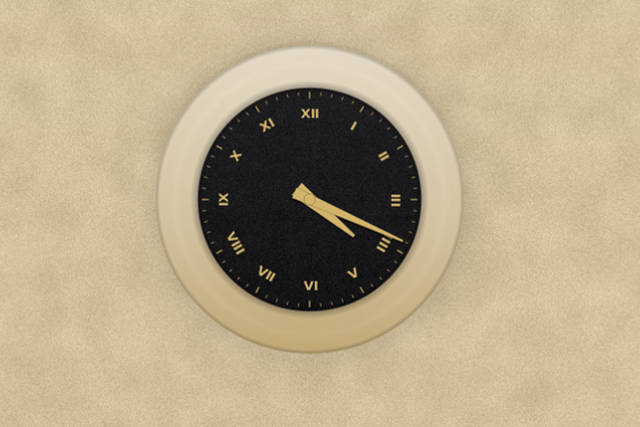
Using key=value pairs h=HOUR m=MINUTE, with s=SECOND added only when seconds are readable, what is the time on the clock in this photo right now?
h=4 m=19
